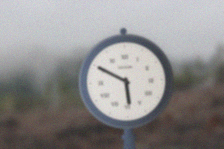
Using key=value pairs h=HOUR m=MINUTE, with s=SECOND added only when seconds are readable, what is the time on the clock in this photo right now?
h=5 m=50
